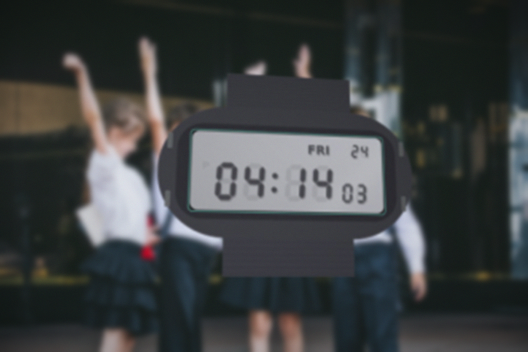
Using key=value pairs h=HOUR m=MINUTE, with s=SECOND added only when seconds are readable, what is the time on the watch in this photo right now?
h=4 m=14 s=3
